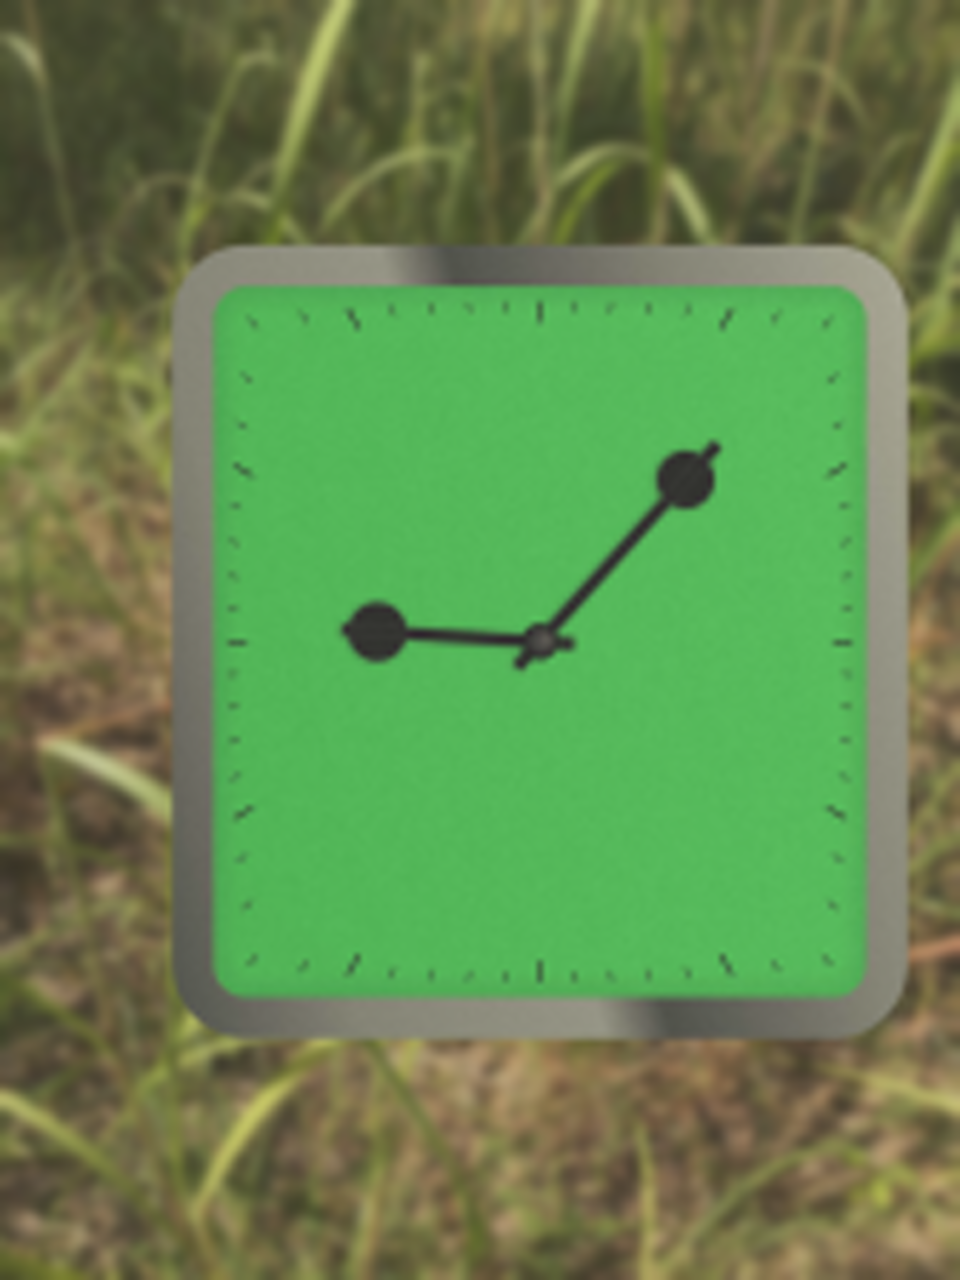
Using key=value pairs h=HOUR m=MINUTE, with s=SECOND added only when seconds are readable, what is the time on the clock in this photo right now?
h=9 m=7
